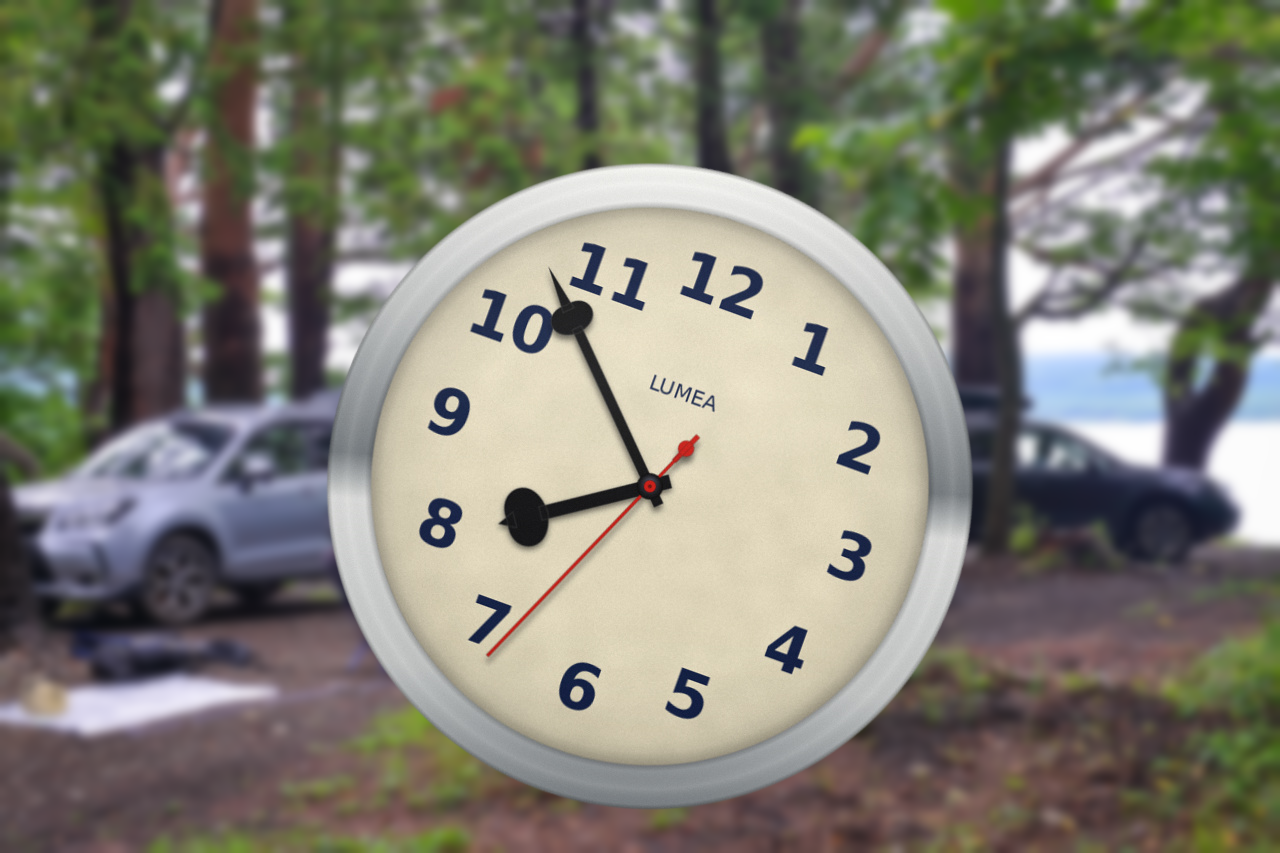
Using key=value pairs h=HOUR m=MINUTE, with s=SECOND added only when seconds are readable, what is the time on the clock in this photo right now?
h=7 m=52 s=34
